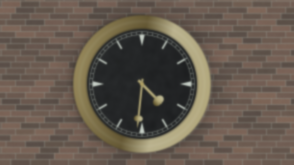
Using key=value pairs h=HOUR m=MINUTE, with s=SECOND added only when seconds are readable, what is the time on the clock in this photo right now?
h=4 m=31
